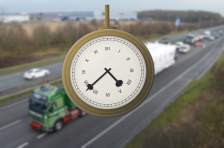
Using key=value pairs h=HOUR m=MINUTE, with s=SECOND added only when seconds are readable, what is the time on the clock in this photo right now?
h=4 m=38
